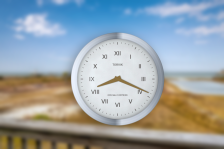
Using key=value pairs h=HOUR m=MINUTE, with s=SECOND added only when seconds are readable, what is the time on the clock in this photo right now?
h=8 m=19
